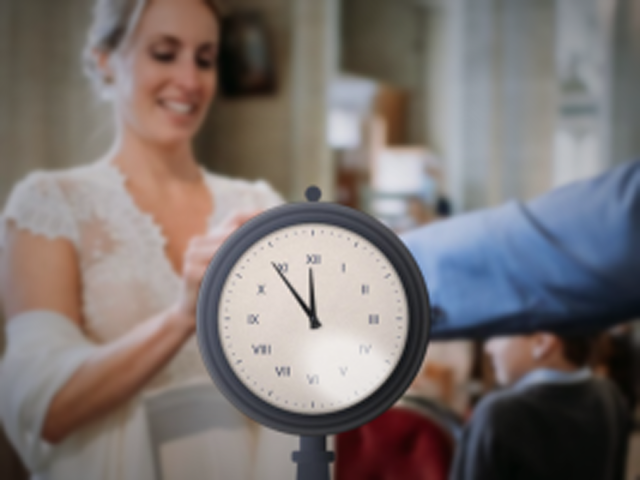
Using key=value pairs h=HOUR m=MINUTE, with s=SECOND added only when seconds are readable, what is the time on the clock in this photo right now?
h=11 m=54
